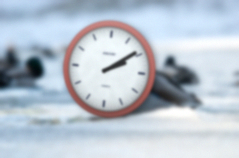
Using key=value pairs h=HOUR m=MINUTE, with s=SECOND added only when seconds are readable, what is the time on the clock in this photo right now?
h=2 m=9
